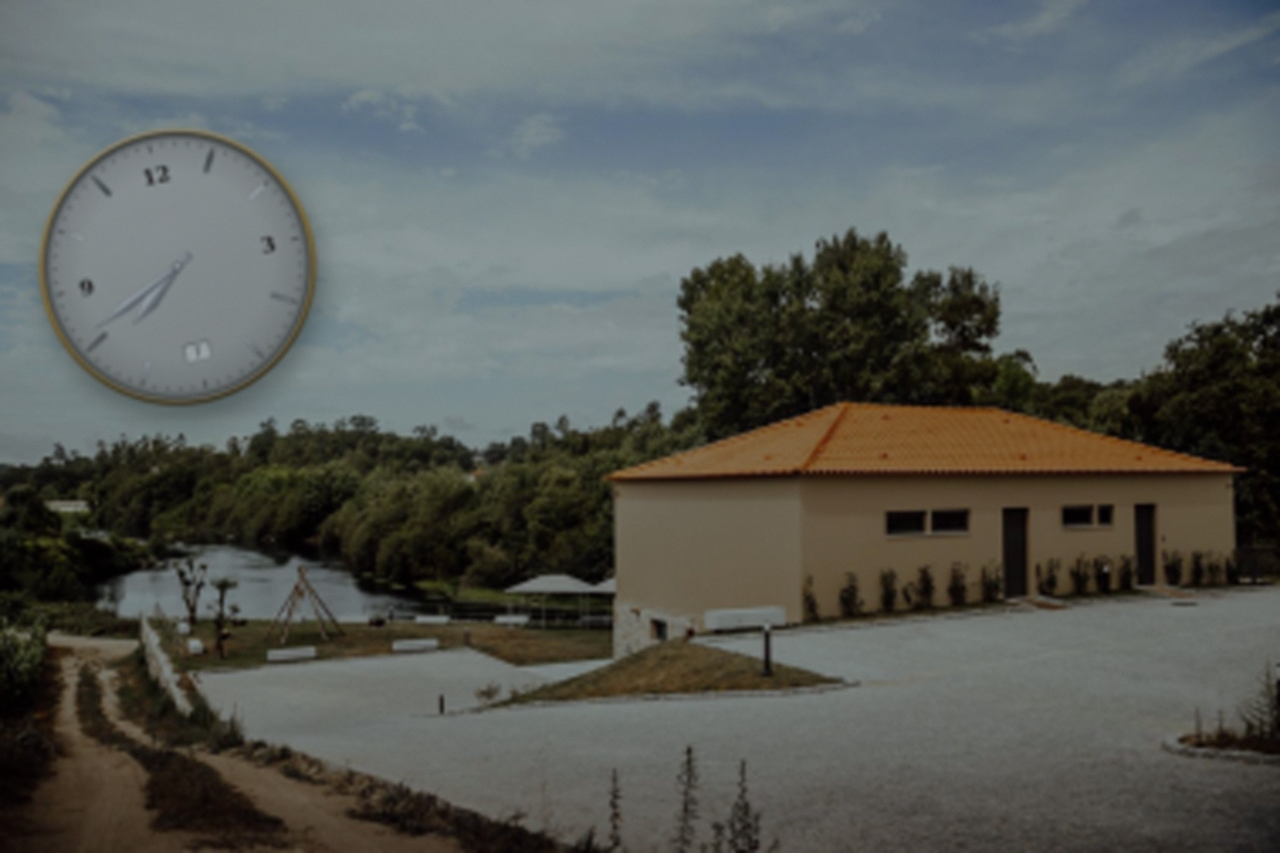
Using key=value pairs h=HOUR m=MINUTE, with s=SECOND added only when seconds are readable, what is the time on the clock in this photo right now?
h=7 m=41
